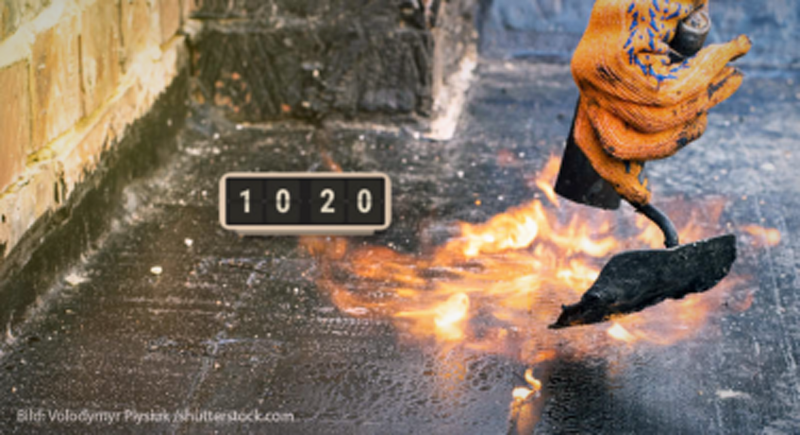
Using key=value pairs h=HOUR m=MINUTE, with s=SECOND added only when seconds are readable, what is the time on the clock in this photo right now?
h=10 m=20
